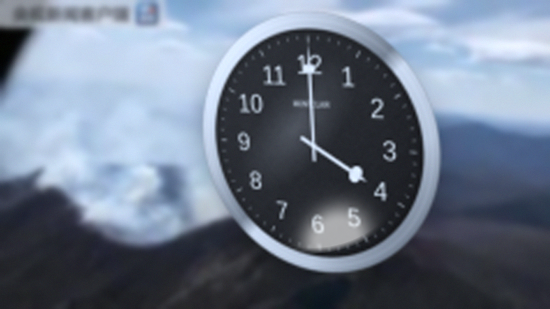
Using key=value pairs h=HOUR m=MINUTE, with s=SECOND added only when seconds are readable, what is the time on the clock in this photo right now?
h=4 m=0
